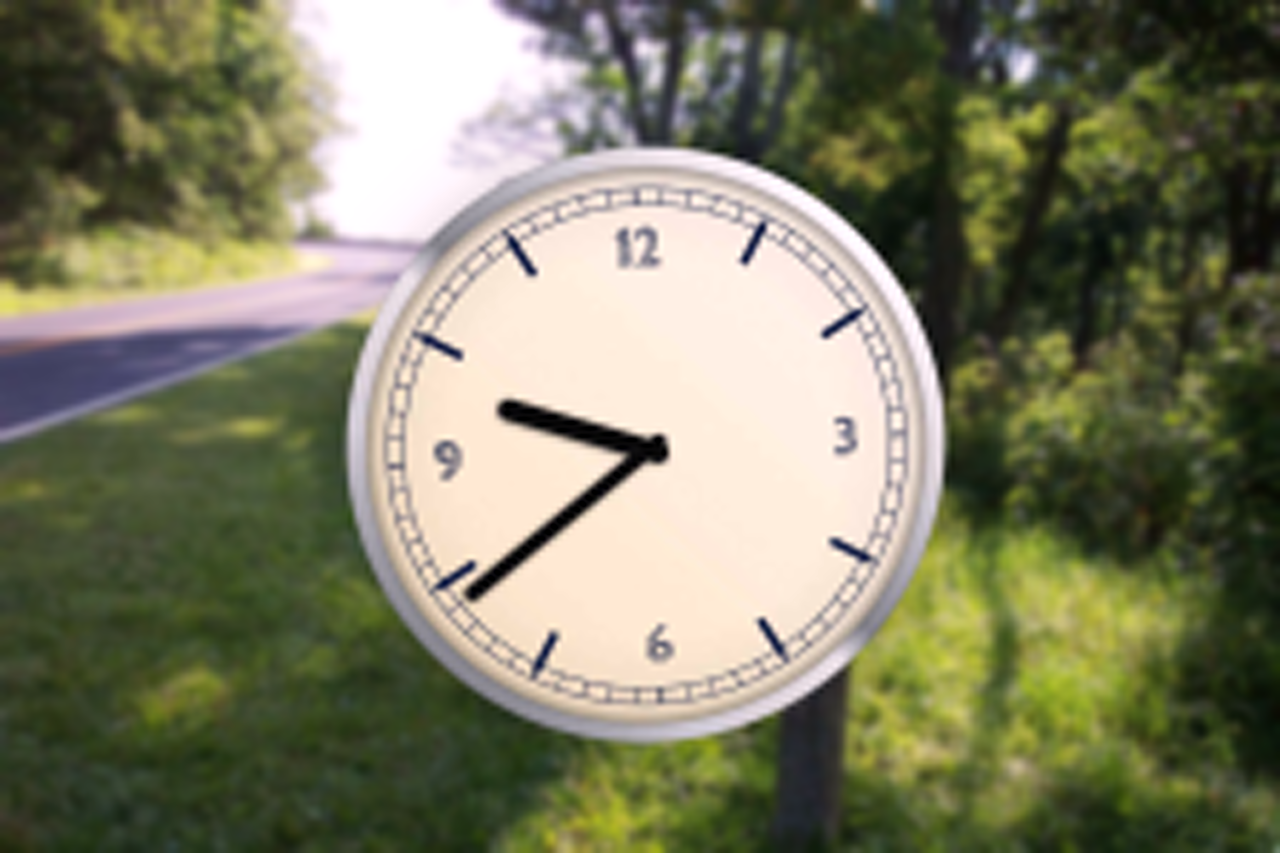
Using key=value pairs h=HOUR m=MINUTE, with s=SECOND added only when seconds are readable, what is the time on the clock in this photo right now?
h=9 m=39
